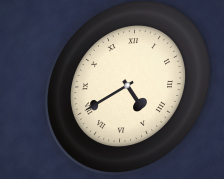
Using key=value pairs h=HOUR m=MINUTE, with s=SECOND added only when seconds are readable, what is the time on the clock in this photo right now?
h=4 m=40
